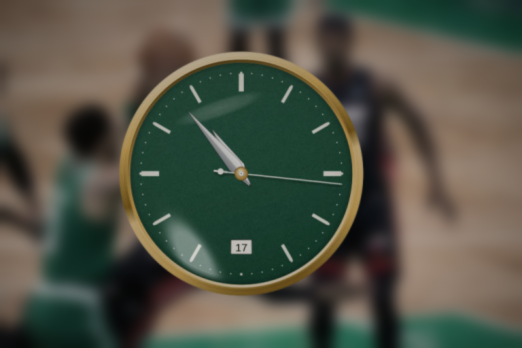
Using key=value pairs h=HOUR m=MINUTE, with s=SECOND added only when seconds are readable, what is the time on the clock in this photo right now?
h=10 m=53 s=16
